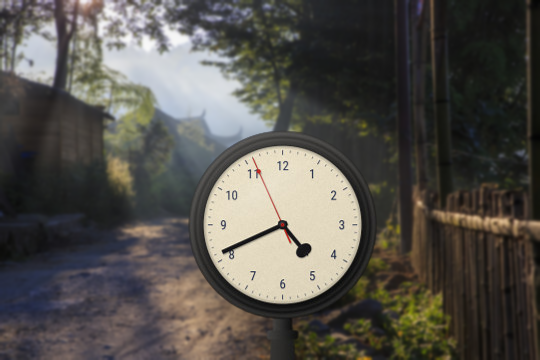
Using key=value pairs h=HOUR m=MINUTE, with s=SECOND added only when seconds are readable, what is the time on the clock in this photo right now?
h=4 m=40 s=56
